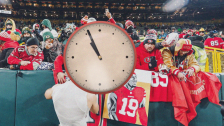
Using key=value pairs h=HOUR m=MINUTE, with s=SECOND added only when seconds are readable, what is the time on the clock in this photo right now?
h=10 m=56
